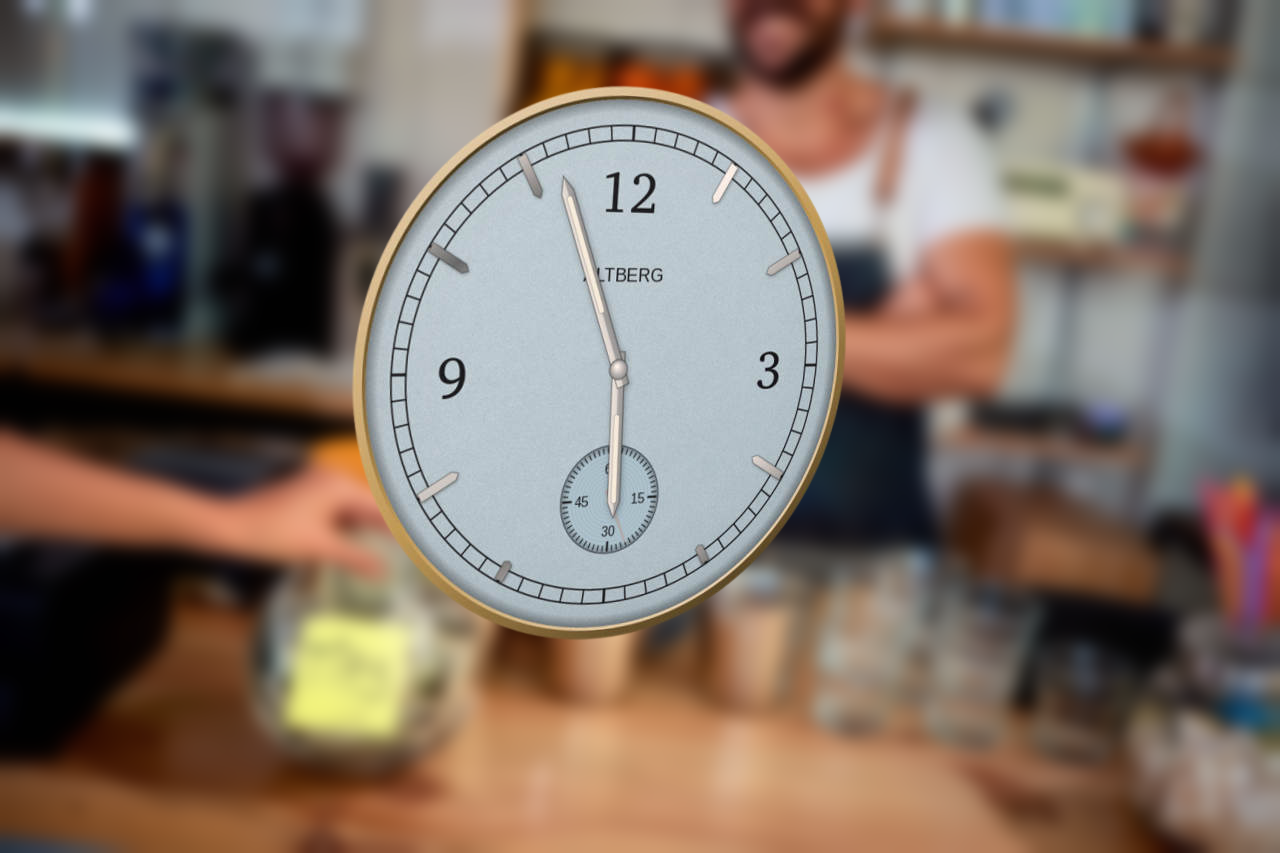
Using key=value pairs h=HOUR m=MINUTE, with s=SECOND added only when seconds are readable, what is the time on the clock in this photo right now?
h=5 m=56 s=26
